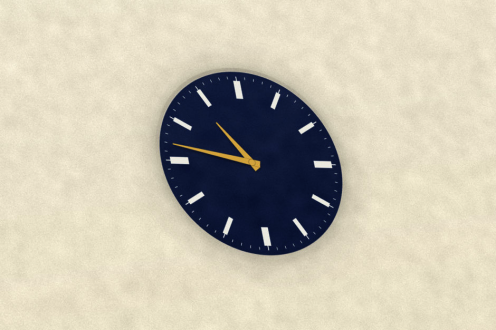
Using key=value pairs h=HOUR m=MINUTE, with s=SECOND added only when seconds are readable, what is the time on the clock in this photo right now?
h=10 m=47
